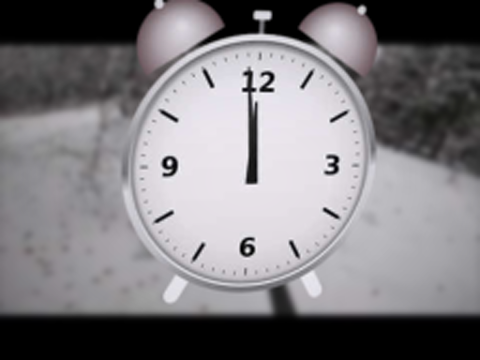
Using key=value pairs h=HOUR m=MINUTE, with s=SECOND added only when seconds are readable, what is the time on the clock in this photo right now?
h=11 m=59
